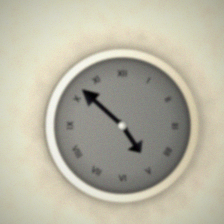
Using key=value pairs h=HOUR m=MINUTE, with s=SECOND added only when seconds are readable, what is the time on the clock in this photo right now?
h=4 m=52
